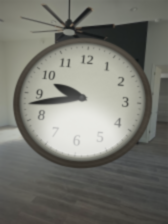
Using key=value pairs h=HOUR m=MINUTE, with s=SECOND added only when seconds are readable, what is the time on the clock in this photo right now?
h=9 m=43
